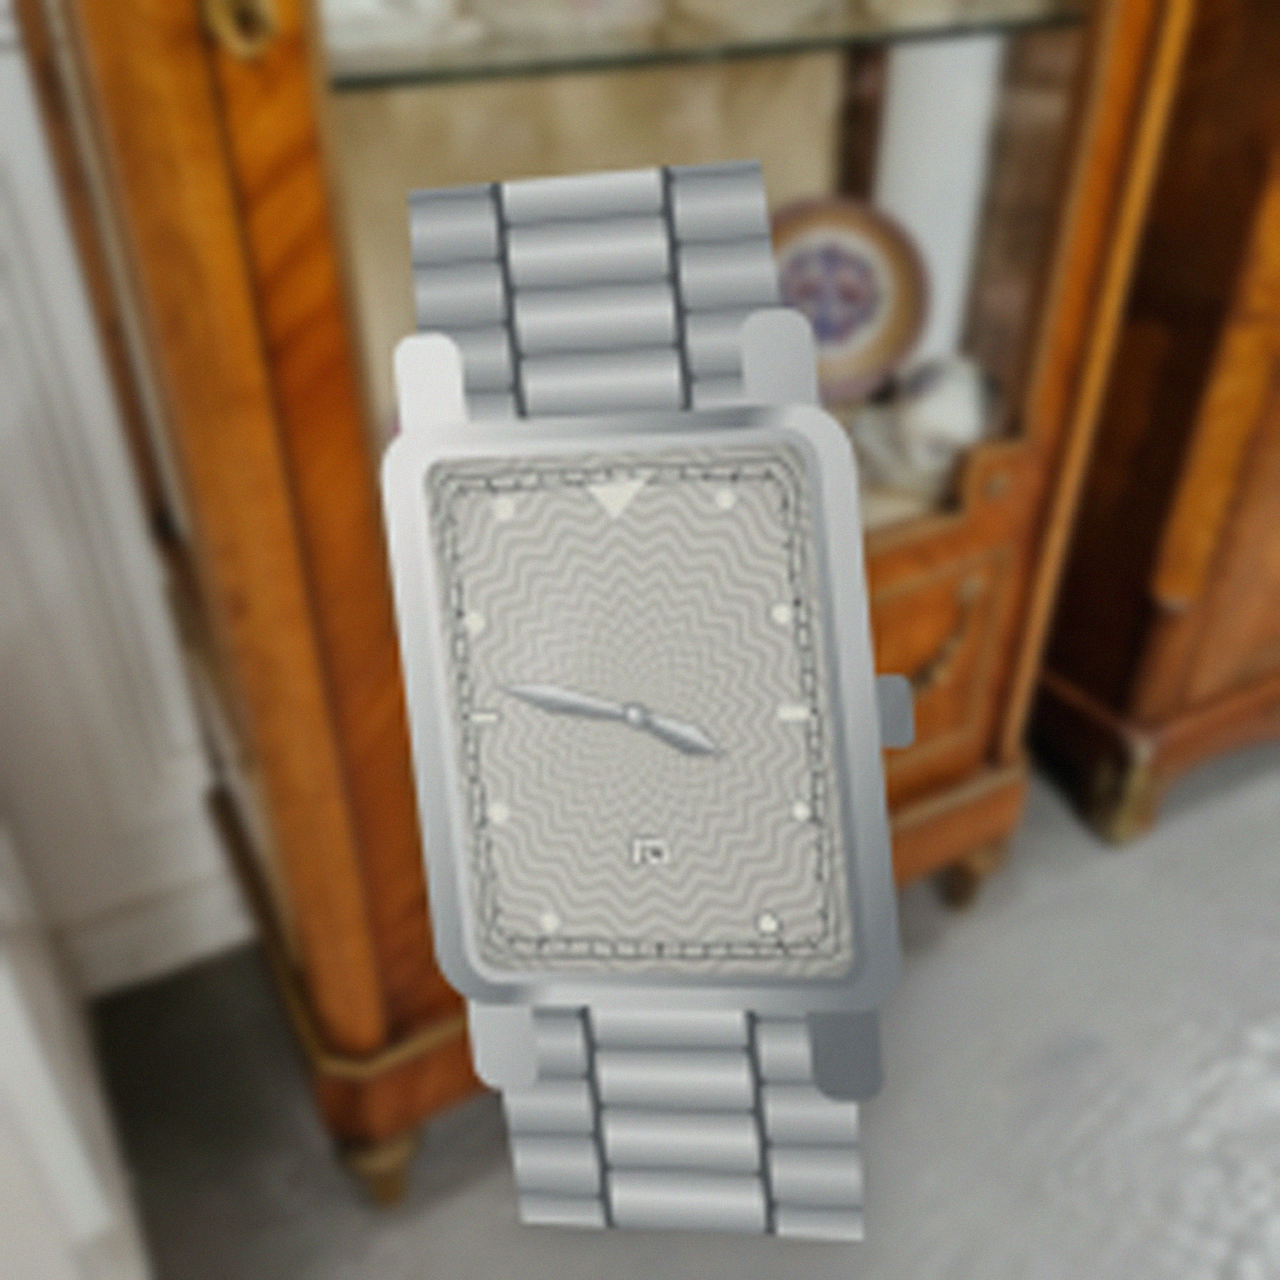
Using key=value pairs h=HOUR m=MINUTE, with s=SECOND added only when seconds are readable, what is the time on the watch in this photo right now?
h=3 m=47
